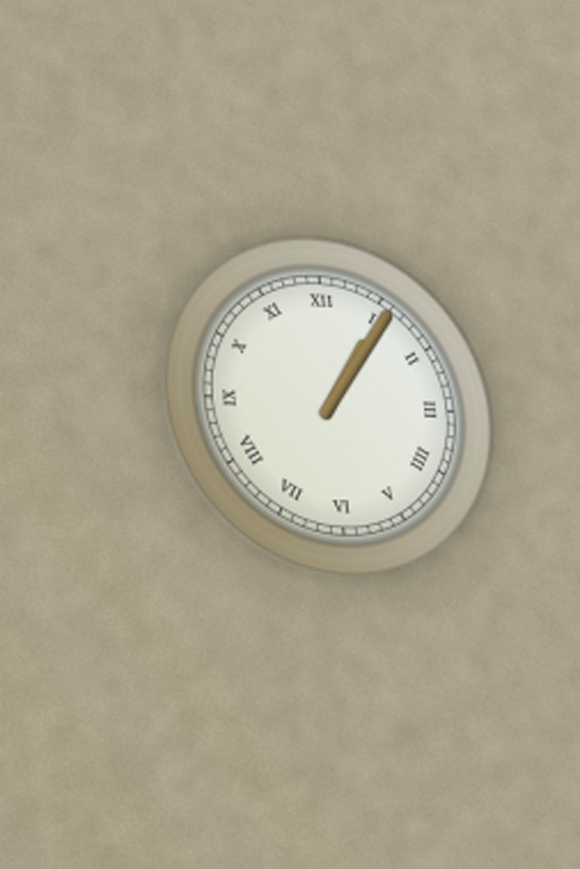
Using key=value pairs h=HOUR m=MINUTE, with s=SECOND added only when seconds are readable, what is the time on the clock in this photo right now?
h=1 m=6
